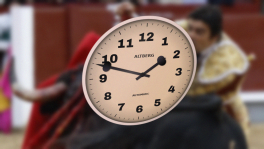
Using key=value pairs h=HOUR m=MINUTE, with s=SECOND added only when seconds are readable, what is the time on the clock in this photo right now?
h=1 m=48
